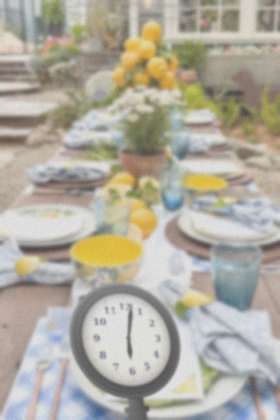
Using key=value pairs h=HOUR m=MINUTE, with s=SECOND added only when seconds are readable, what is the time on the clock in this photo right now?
h=6 m=2
